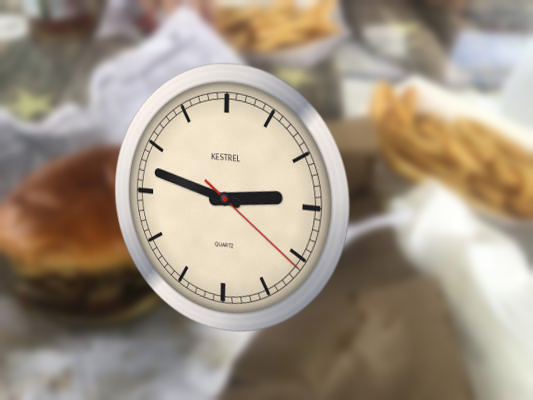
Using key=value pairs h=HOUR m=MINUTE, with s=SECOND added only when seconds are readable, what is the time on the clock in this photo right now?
h=2 m=47 s=21
